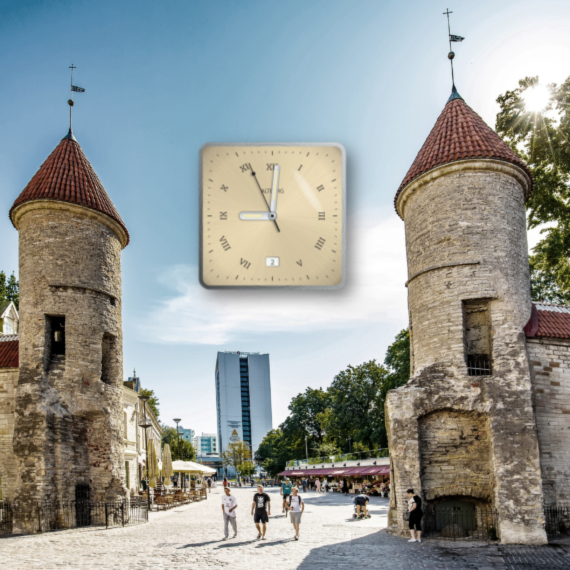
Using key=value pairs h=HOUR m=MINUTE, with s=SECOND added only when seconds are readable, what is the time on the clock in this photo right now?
h=9 m=0 s=56
